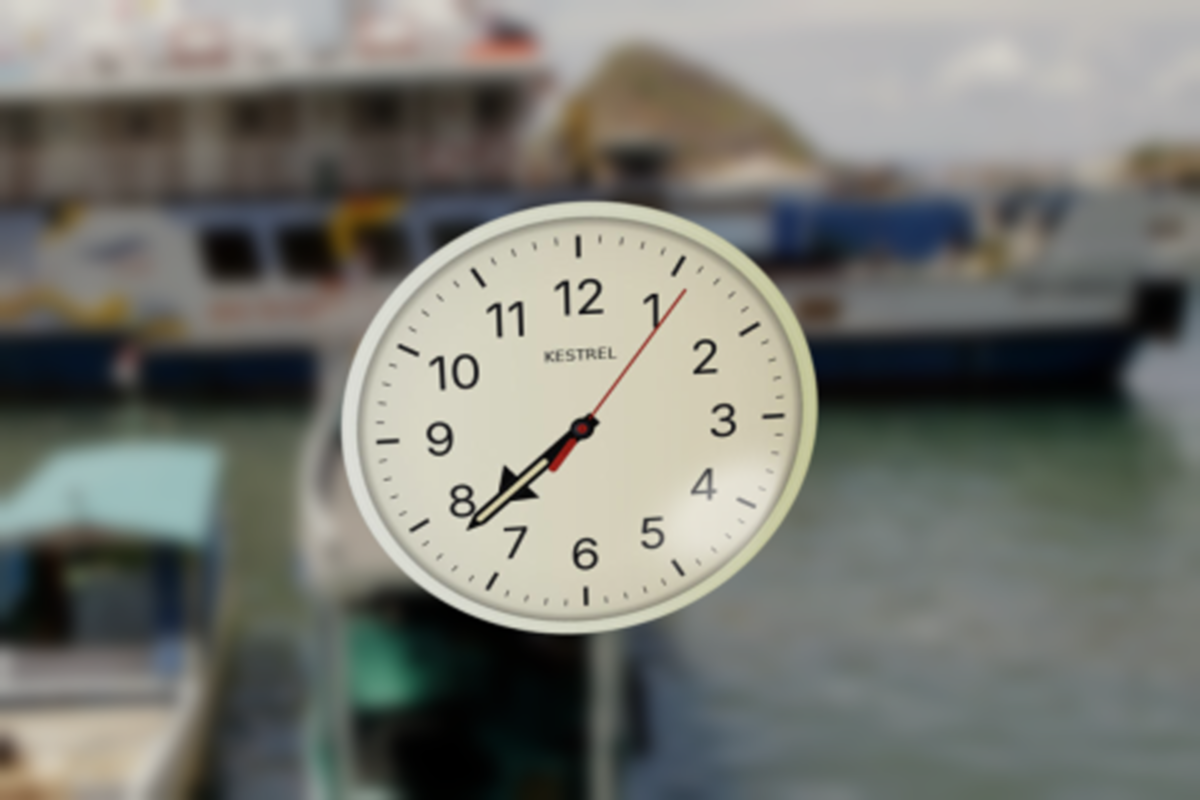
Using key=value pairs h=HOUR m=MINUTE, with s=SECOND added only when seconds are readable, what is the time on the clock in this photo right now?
h=7 m=38 s=6
